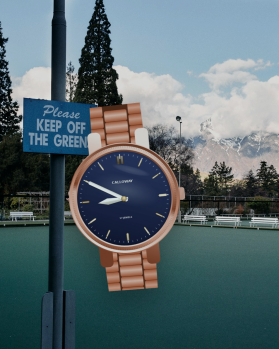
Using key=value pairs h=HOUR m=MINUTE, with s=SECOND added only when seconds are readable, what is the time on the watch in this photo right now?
h=8 m=50
